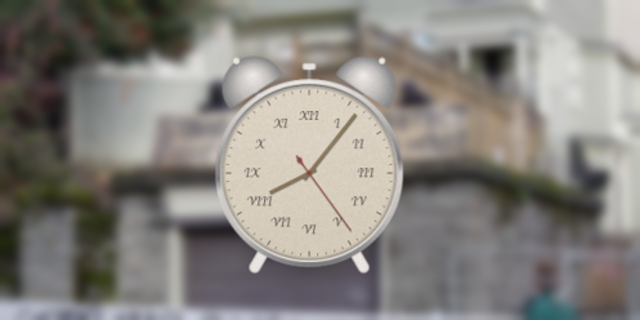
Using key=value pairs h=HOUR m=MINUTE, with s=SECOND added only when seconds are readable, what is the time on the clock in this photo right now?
h=8 m=6 s=24
